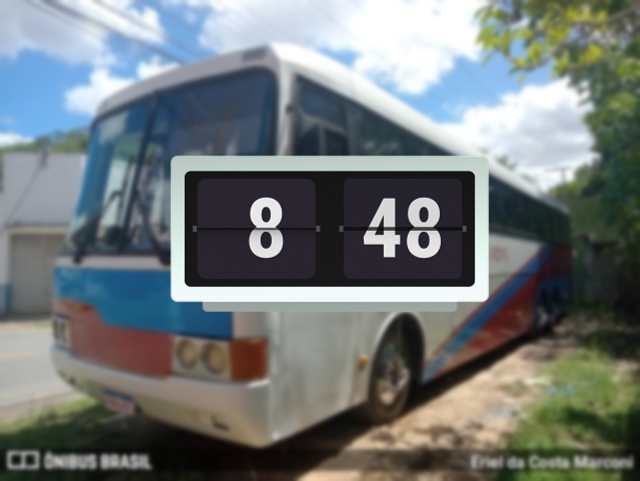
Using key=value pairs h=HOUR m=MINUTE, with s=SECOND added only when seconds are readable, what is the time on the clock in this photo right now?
h=8 m=48
